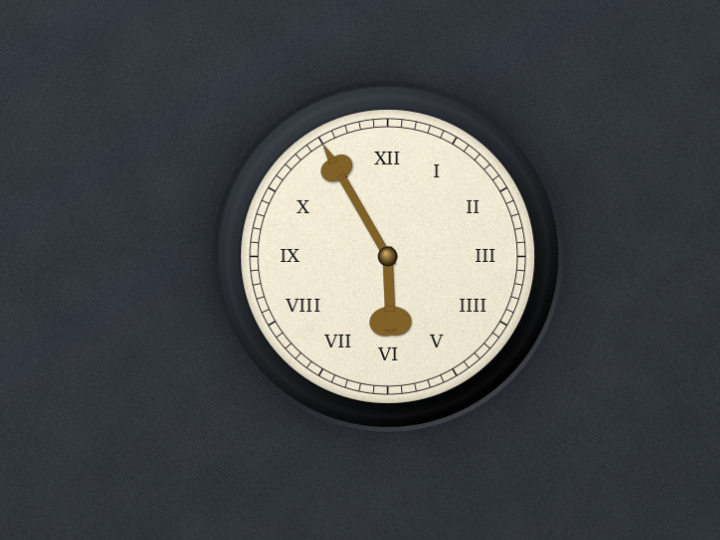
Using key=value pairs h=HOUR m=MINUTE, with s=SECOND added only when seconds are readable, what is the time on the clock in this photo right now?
h=5 m=55
